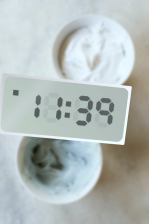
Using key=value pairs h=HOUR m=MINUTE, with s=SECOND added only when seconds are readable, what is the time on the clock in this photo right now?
h=11 m=39
